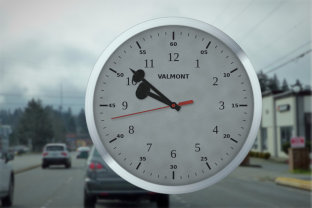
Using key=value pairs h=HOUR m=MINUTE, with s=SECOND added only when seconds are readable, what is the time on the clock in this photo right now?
h=9 m=51 s=43
